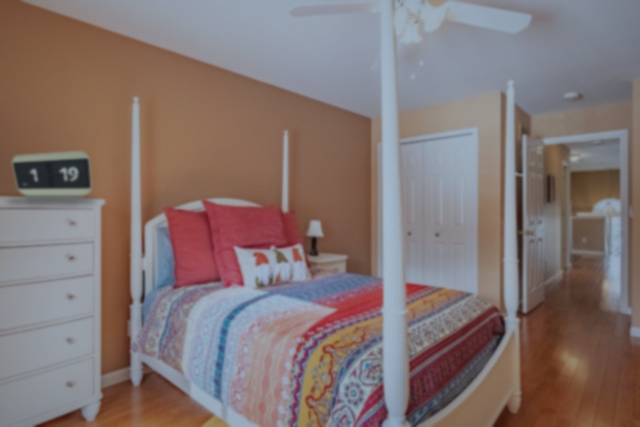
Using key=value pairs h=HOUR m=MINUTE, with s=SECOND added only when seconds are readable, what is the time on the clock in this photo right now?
h=1 m=19
